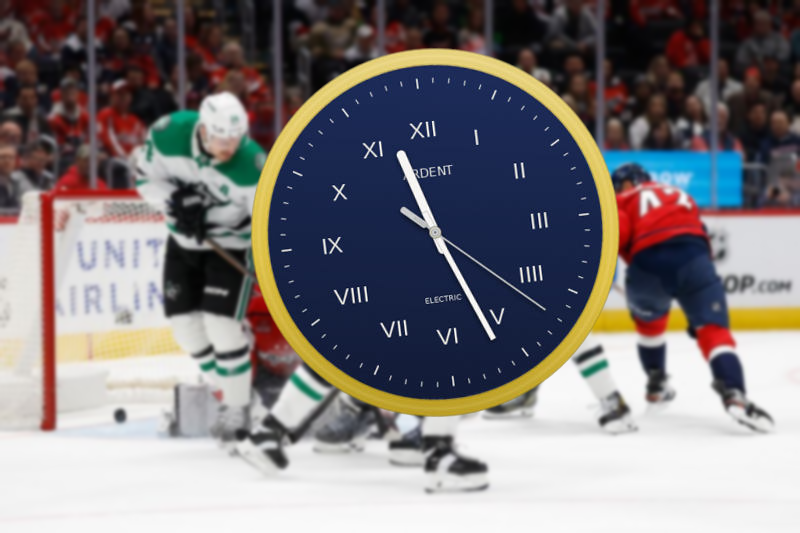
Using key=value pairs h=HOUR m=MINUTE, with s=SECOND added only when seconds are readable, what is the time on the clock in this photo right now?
h=11 m=26 s=22
